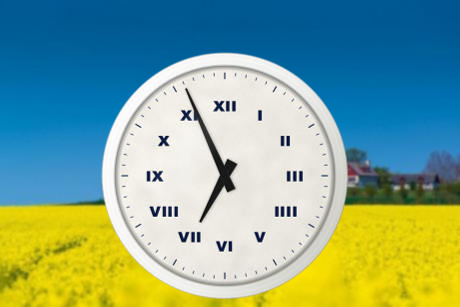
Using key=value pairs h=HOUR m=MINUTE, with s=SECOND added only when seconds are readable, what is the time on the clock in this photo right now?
h=6 m=56
